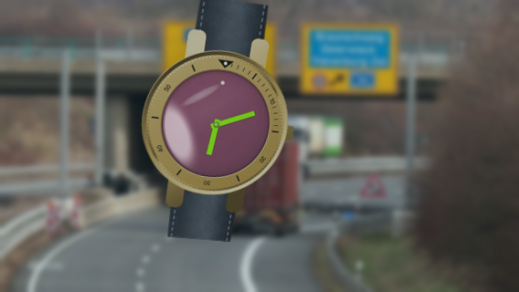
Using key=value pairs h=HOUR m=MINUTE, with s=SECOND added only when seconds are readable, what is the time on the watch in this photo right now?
h=6 m=11
